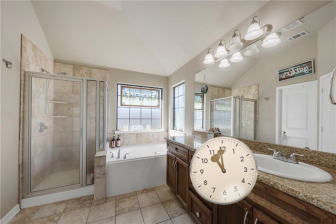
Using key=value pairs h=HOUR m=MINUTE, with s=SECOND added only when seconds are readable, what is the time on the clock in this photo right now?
h=10 m=59
